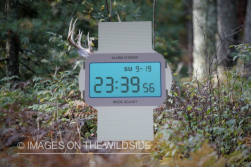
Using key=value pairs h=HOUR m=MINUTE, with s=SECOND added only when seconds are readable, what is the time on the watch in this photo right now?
h=23 m=39 s=56
